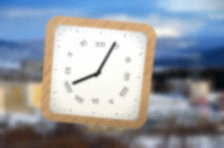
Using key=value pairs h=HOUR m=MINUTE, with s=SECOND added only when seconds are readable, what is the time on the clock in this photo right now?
h=8 m=4
